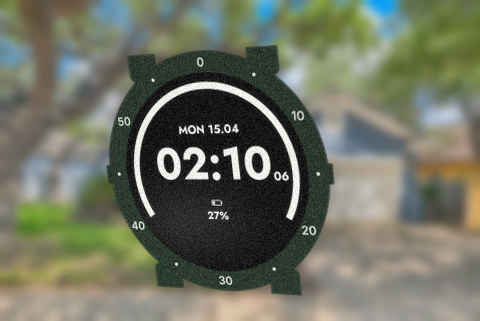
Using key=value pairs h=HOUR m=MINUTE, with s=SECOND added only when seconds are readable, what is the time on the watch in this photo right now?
h=2 m=10 s=6
